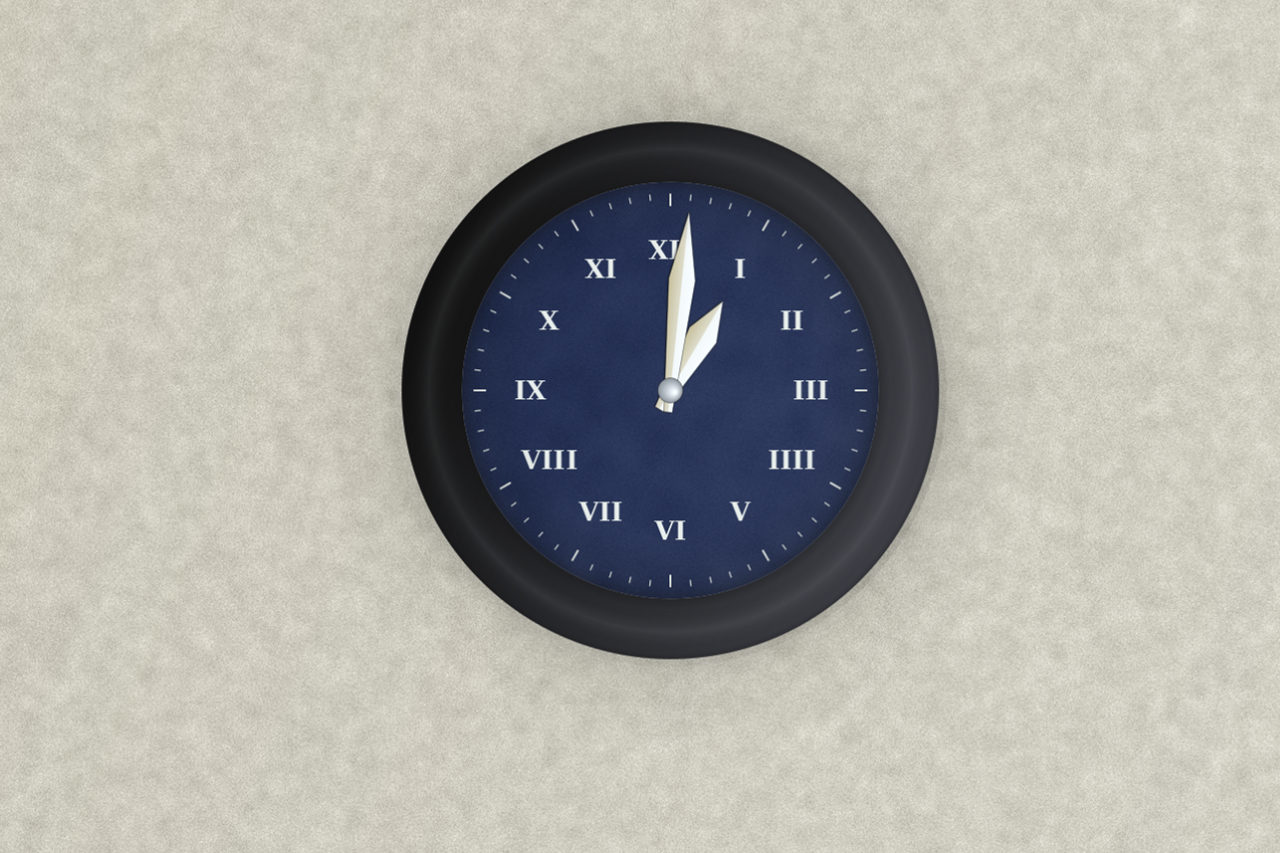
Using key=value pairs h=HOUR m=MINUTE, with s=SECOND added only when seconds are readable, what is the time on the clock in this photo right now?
h=1 m=1
